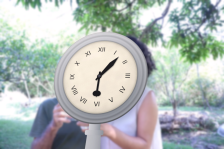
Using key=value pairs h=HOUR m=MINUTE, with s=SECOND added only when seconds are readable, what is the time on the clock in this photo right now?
h=6 m=7
